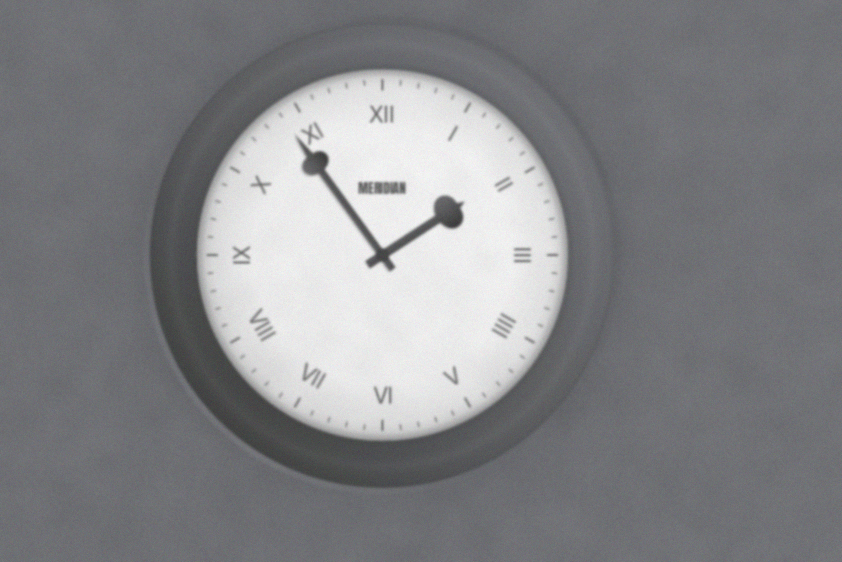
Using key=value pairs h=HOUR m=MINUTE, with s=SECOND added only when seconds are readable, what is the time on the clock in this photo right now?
h=1 m=54
